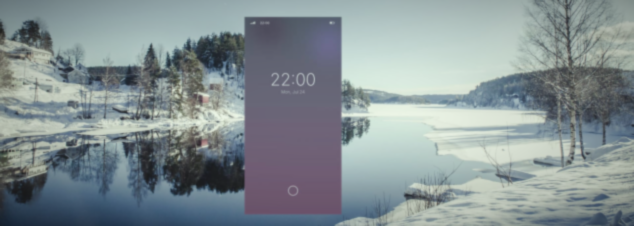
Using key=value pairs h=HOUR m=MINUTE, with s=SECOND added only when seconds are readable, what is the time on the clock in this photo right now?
h=22 m=0
